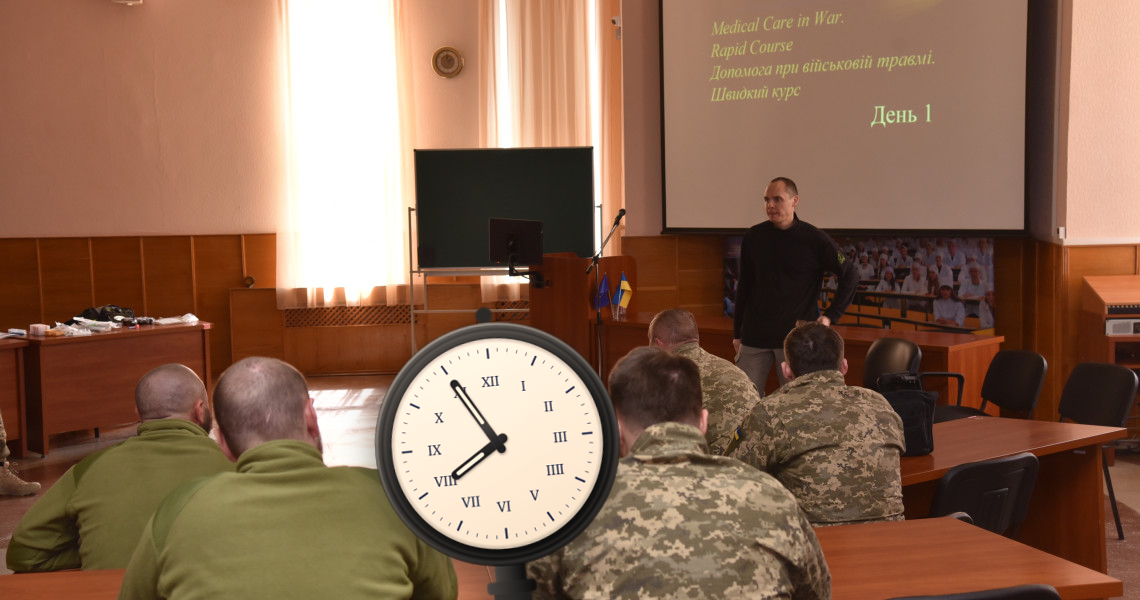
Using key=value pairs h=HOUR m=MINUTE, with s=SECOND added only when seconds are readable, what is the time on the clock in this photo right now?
h=7 m=55
